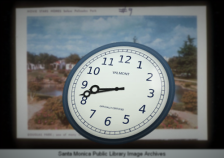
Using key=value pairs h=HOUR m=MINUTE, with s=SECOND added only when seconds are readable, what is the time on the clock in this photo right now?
h=8 m=42
